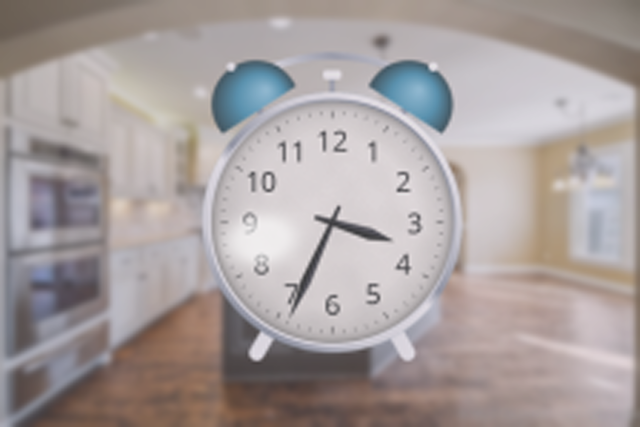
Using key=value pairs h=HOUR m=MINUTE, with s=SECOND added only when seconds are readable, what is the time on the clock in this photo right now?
h=3 m=34
